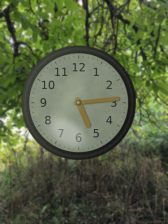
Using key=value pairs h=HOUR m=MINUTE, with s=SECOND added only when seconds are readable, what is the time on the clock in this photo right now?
h=5 m=14
